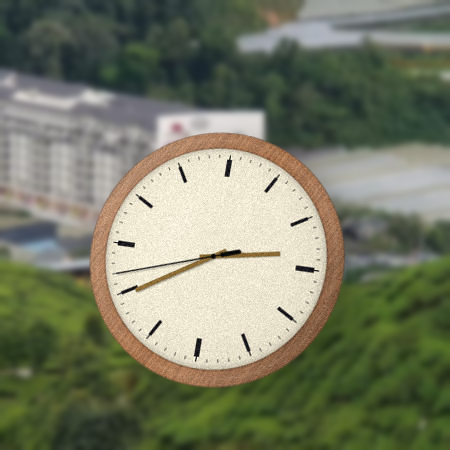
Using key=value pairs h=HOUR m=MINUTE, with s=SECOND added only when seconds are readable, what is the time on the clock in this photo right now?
h=2 m=39 s=42
